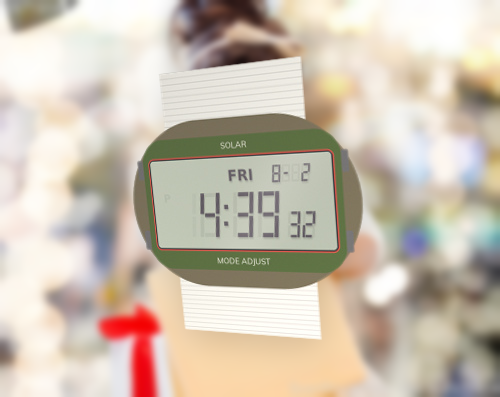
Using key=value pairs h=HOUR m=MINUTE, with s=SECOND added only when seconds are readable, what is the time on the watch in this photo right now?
h=4 m=39 s=32
